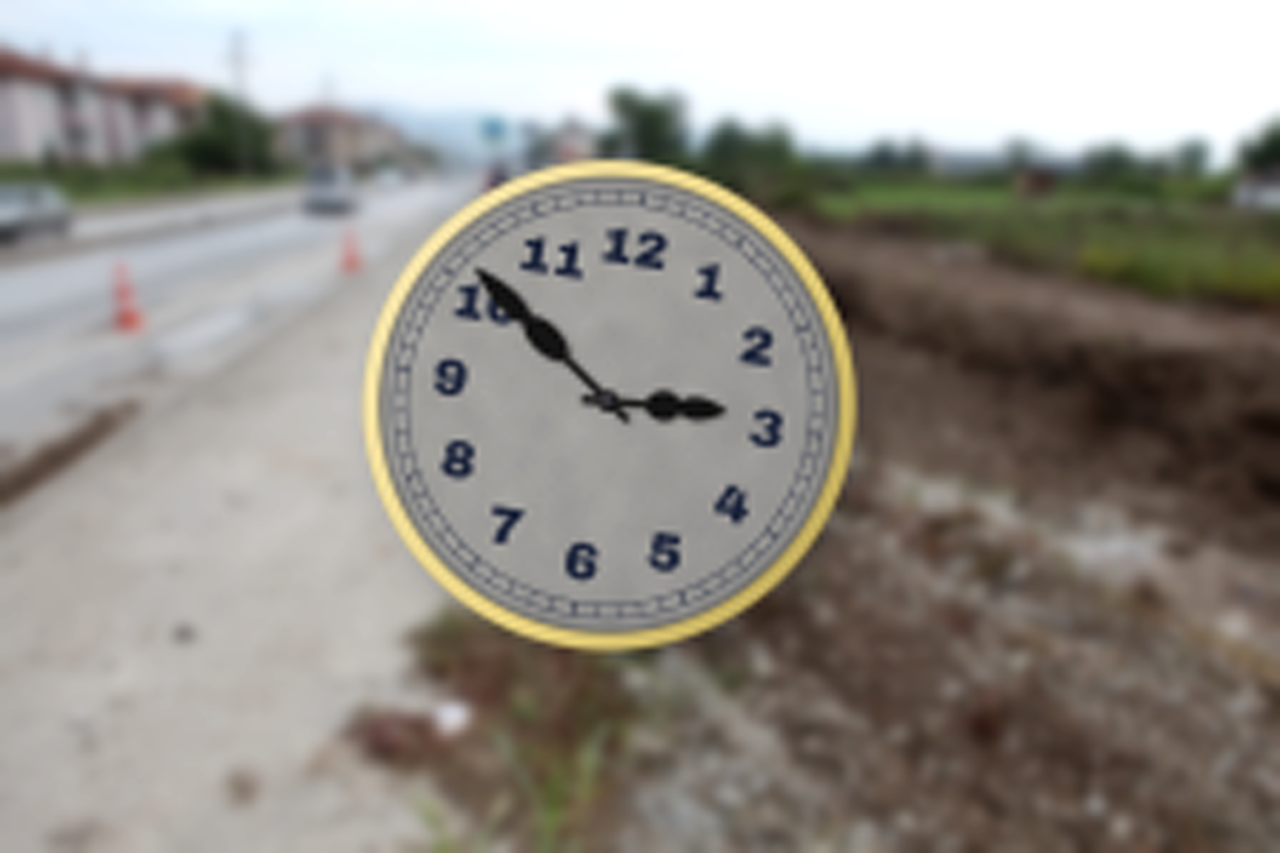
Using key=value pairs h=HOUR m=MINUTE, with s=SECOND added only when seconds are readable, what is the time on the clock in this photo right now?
h=2 m=51
